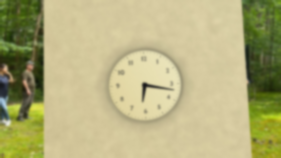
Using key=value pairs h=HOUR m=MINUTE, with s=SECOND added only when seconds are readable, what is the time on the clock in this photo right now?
h=6 m=17
